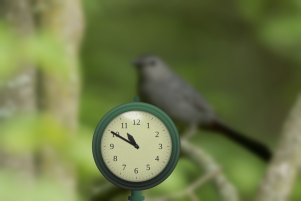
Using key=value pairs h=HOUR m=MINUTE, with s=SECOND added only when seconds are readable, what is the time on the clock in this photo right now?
h=10 m=50
